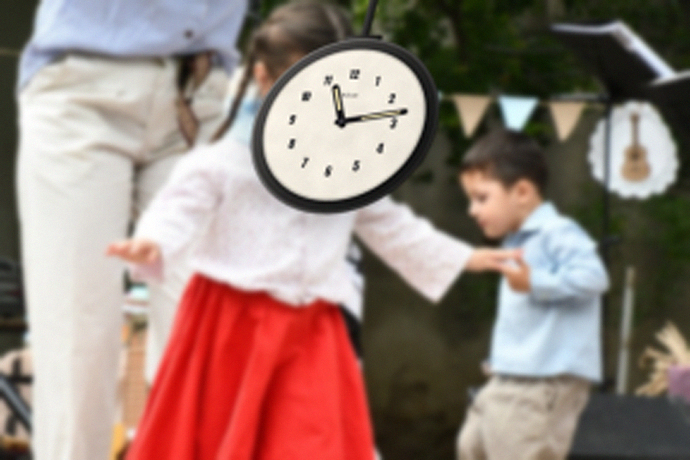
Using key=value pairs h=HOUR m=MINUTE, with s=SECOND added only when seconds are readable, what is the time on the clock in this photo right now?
h=11 m=13
